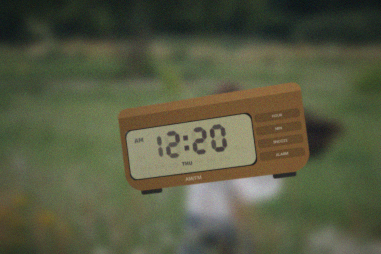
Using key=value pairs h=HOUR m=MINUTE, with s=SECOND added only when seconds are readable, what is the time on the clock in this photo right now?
h=12 m=20
